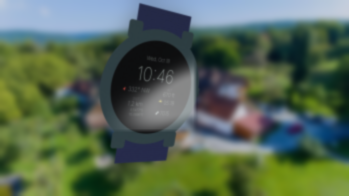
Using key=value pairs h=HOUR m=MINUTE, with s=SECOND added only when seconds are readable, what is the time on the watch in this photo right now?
h=10 m=46
